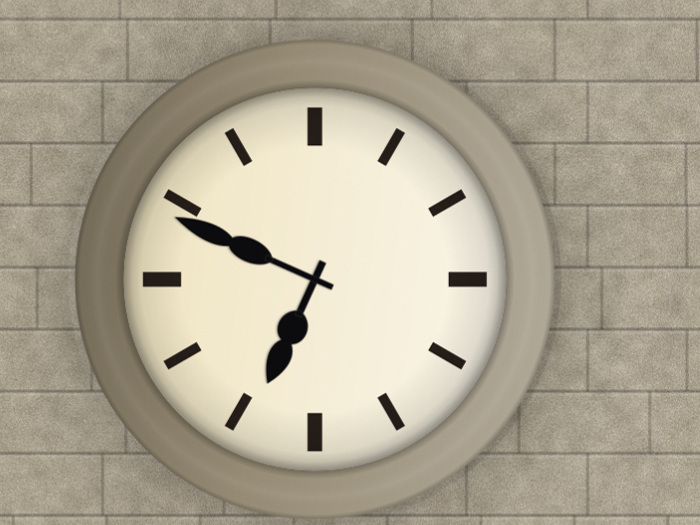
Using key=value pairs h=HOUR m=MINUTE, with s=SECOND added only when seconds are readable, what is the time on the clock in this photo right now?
h=6 m=49
